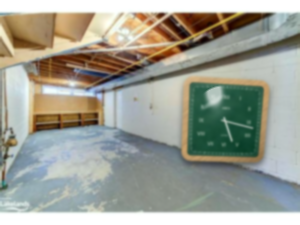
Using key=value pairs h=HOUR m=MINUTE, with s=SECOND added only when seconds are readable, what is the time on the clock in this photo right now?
h=5 m=17
